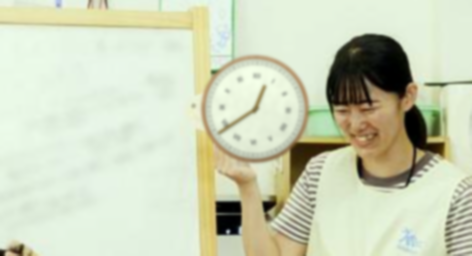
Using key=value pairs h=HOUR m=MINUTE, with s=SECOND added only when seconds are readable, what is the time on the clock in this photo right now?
h=12 m=39
